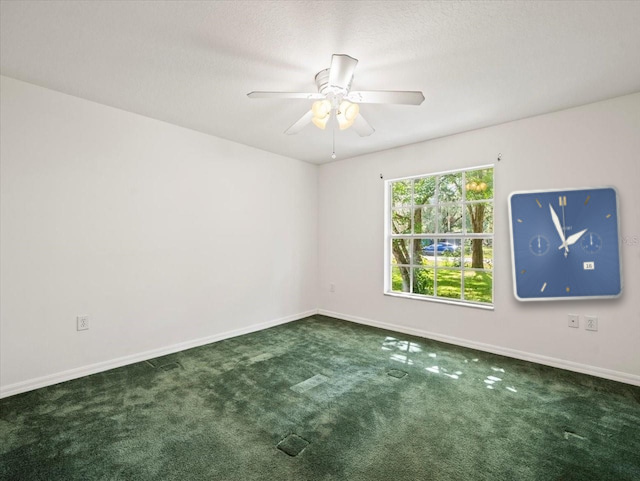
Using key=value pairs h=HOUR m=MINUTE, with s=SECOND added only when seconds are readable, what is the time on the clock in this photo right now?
h=1 m=57
